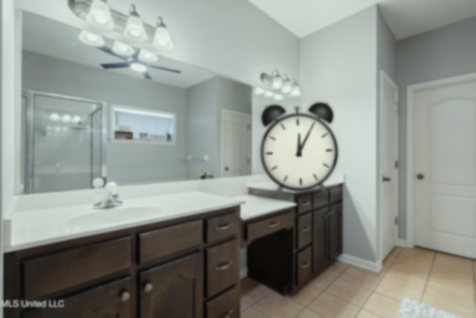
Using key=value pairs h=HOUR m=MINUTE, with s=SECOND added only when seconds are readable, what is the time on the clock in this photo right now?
h=12 m=5
